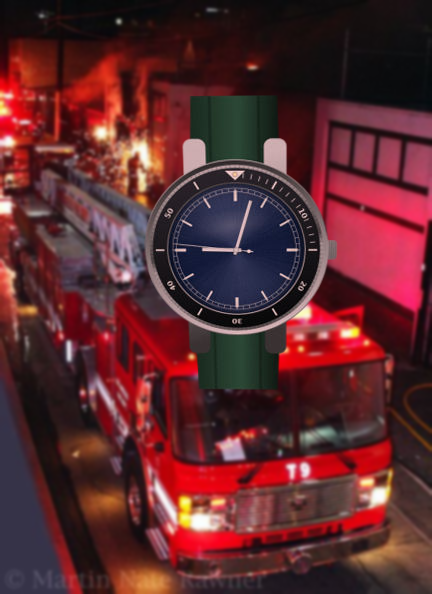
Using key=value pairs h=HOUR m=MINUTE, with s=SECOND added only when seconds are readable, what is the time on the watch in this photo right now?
h=9 m=2 s=46
